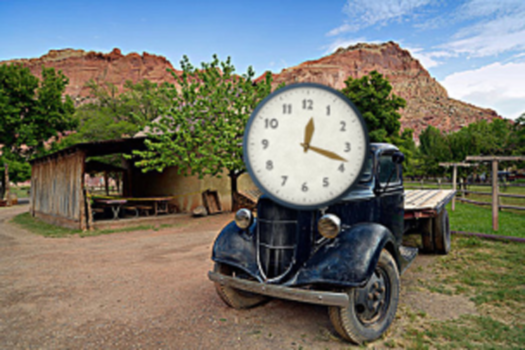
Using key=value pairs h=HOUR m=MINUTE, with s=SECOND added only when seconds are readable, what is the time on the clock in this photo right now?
h=12 m=18
